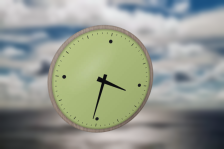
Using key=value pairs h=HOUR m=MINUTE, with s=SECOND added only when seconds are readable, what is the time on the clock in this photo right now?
h=3 m=31
